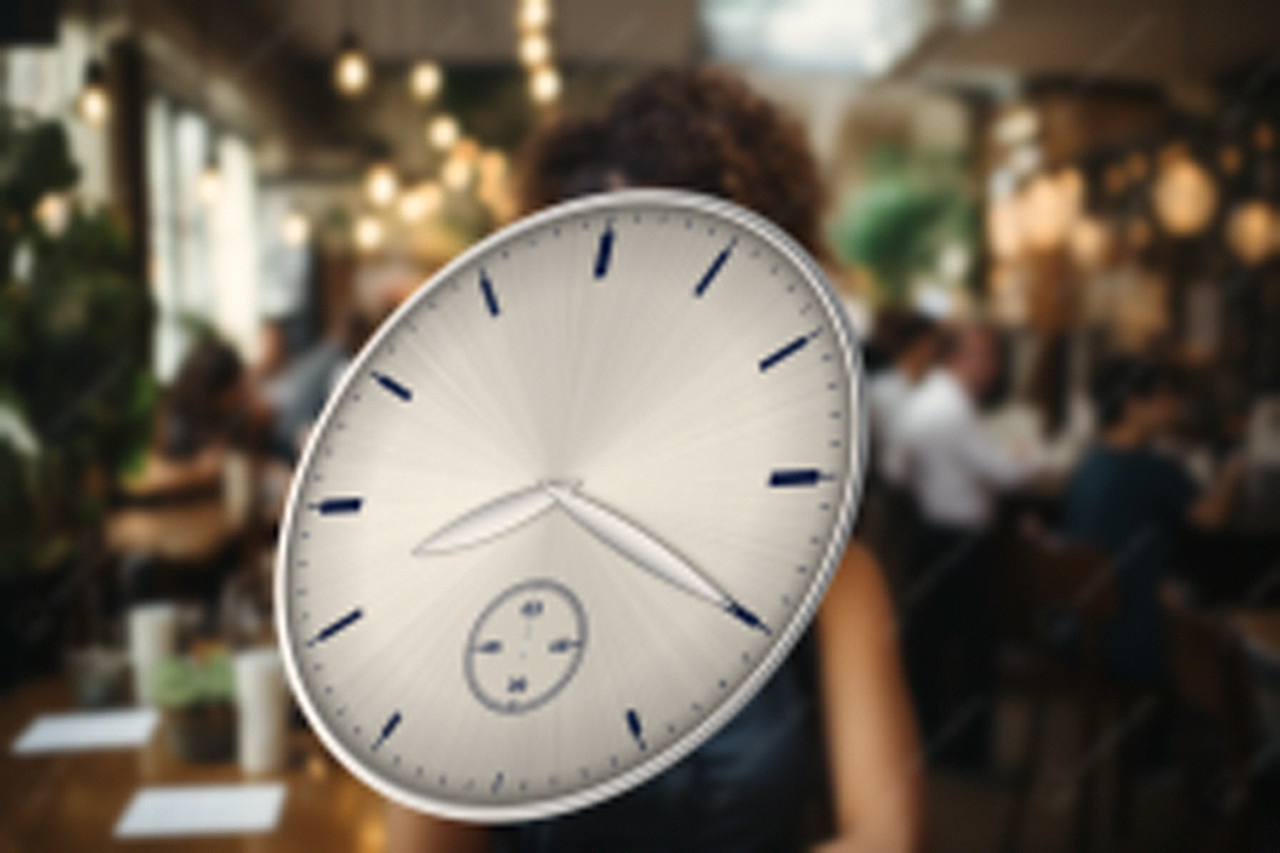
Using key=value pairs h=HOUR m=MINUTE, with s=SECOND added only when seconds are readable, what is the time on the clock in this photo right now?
h=8 m=20
